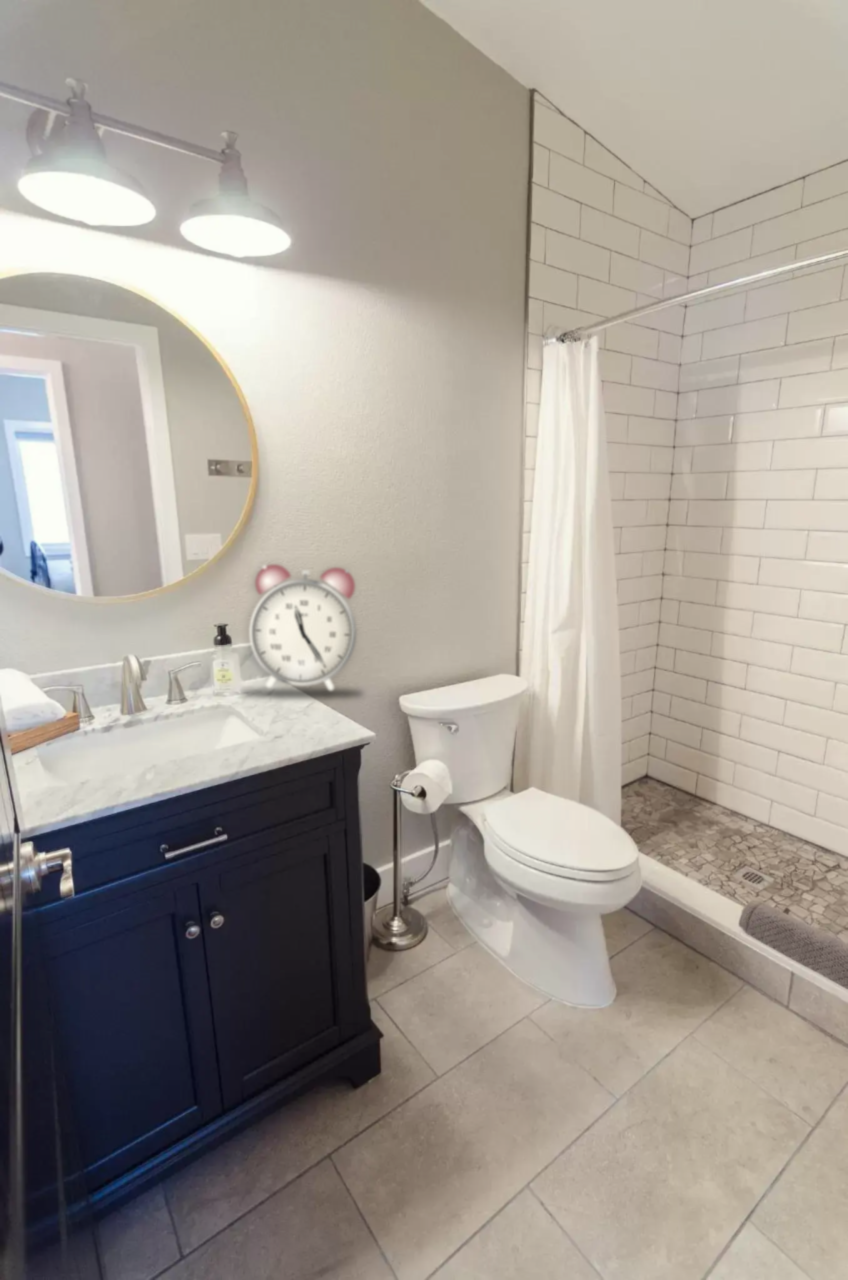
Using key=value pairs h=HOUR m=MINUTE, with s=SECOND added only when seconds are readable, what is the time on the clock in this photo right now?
h=11 m=24
